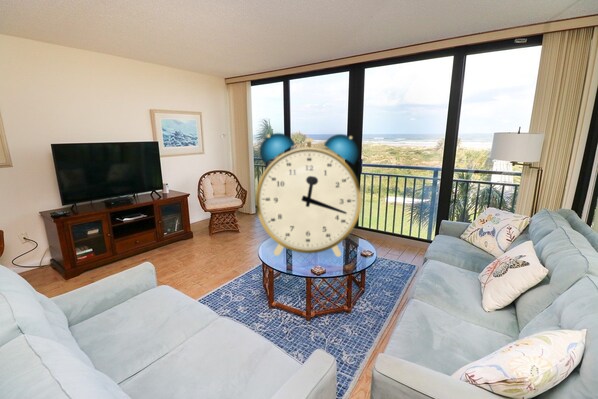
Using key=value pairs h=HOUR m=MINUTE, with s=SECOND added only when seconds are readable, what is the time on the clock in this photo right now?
h=12 m=18
